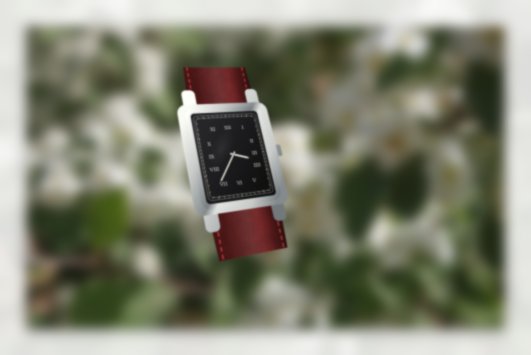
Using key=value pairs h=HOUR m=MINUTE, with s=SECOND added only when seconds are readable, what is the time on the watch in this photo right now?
h=3 m=36
